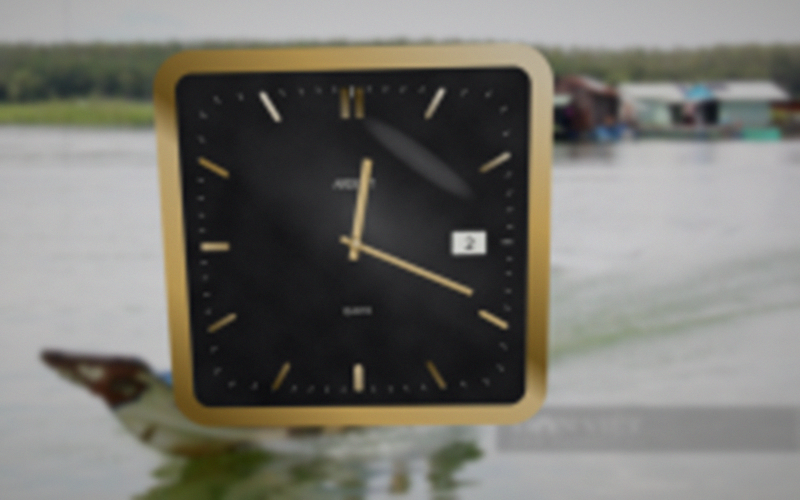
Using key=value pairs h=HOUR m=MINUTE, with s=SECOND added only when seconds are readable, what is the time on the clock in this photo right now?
h=12 m=19
